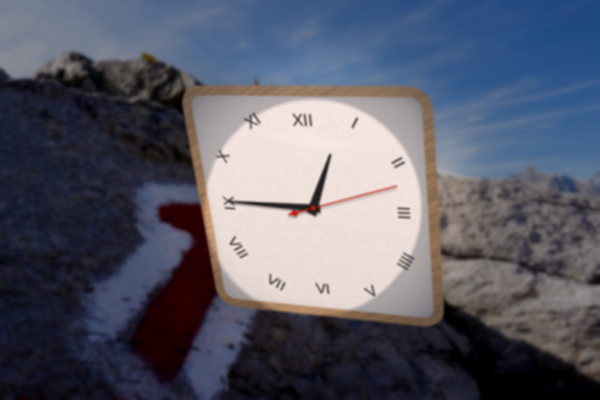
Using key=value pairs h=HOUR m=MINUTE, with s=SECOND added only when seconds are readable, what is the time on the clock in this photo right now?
h=12 m=45 s=12
